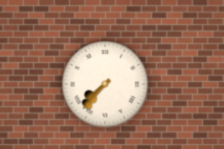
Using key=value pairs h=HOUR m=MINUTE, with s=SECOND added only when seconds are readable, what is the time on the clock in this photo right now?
h=7 m=37
